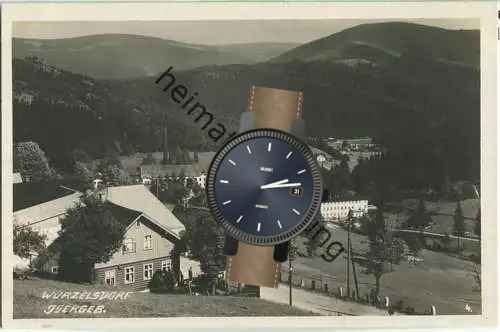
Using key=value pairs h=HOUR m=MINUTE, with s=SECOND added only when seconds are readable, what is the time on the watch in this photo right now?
h=2 m=13
